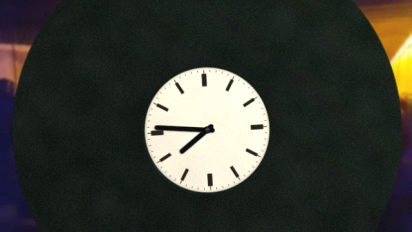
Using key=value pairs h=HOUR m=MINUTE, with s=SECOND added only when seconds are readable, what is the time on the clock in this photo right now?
h=7 m=46
